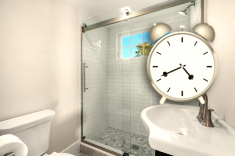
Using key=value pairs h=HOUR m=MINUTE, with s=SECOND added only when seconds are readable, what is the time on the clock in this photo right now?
h=4 m=41
